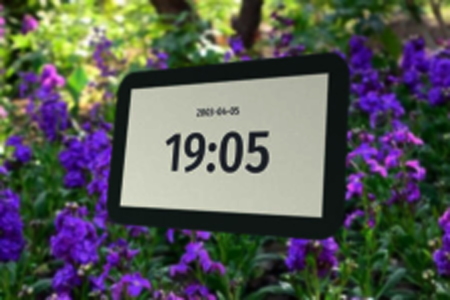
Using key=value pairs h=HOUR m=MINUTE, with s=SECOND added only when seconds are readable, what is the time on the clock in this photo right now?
h=19 m=5
